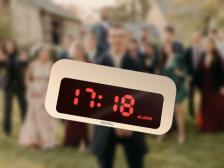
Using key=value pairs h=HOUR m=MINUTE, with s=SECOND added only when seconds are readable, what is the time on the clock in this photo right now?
h=17 m=18
